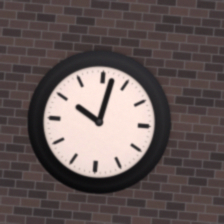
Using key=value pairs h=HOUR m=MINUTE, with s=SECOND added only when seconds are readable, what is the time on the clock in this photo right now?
h=10 m=2
